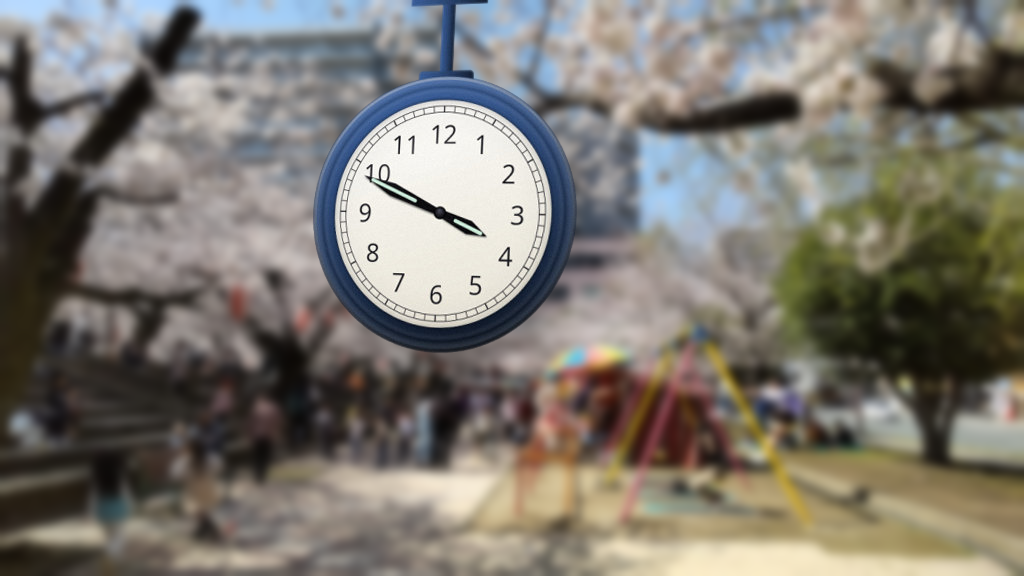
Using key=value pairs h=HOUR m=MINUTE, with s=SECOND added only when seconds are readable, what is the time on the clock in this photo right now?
h=3 m=49
